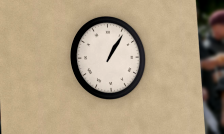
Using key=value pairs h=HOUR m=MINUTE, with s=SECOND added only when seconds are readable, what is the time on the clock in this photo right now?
h=1 m=6
